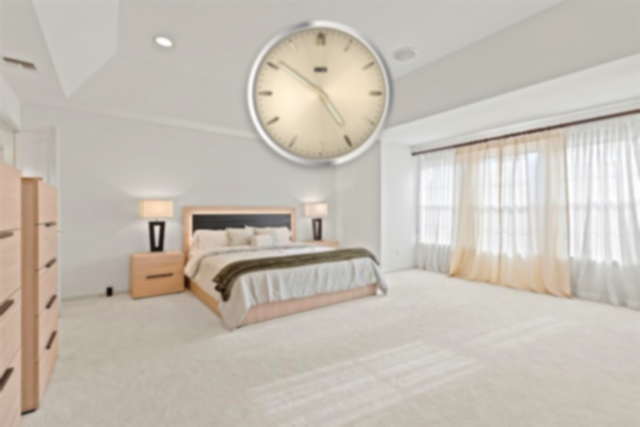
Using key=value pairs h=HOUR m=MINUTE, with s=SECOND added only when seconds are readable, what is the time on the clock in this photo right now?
h=4 m=51
